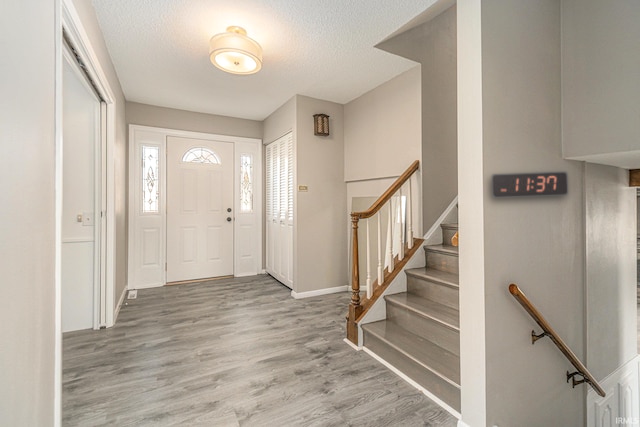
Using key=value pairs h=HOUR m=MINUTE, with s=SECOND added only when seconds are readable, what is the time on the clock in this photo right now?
h=11 m=37
